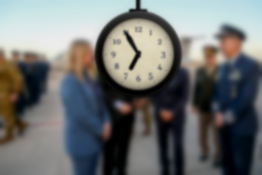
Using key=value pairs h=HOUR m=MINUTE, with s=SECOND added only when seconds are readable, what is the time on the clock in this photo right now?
h=6 m=55
